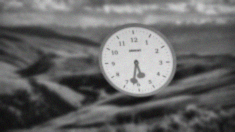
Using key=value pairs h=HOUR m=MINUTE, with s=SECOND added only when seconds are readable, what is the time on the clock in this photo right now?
h=5 m=32
